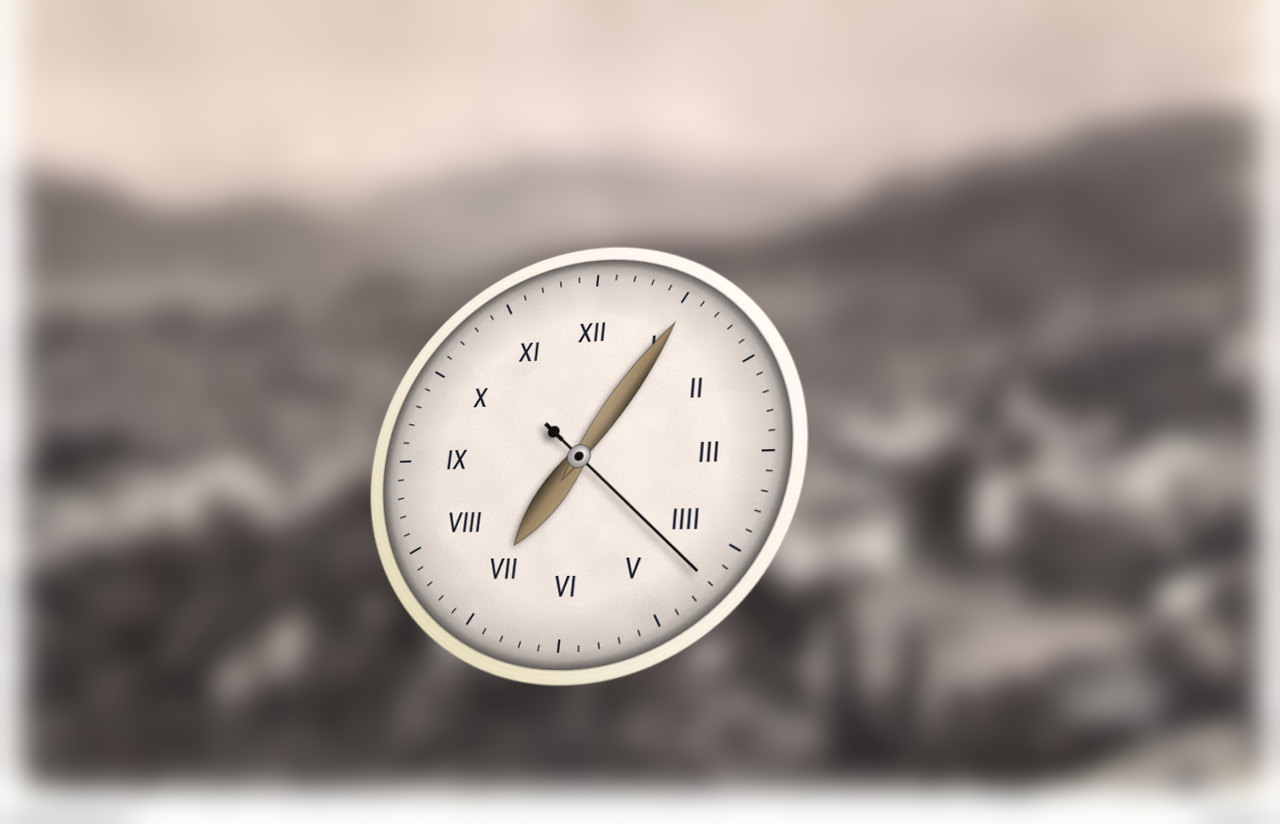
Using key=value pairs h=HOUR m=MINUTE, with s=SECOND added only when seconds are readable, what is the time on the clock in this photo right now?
h=7 m=5 s=22
